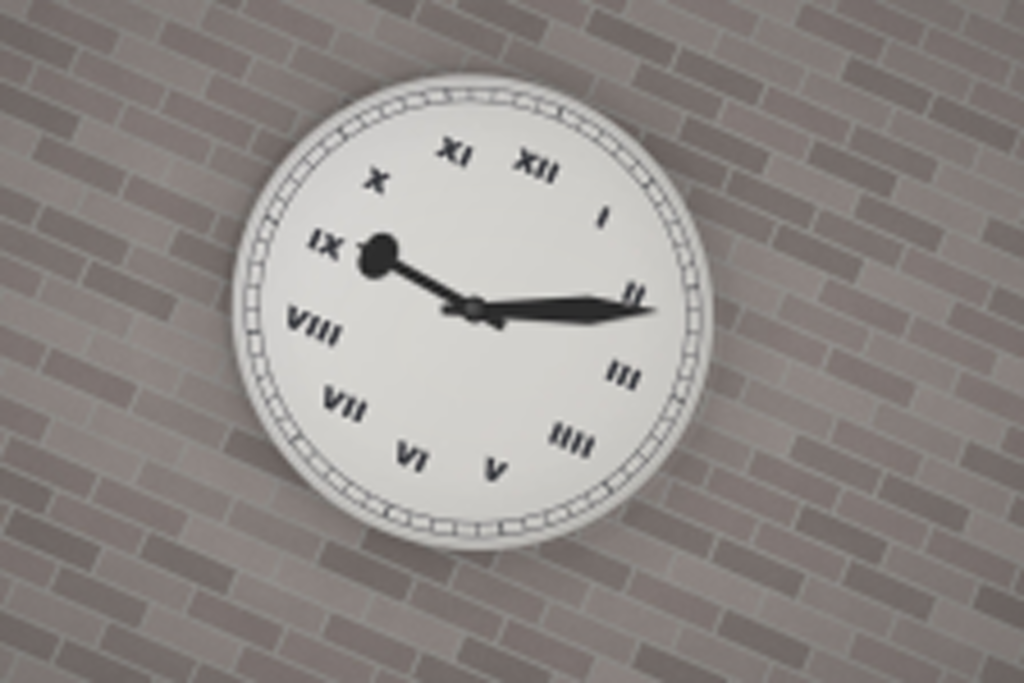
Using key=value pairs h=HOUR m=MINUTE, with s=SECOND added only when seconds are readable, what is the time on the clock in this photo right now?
h=9 m=11
